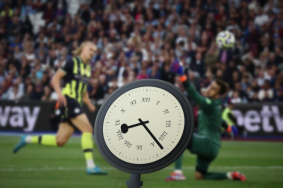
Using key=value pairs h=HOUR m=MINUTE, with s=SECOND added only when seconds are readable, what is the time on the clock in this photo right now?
h=8 m=23
